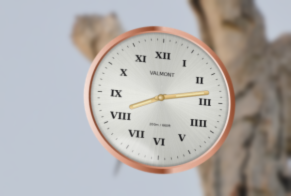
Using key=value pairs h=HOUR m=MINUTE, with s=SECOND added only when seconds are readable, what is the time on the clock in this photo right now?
h=8 m=13
